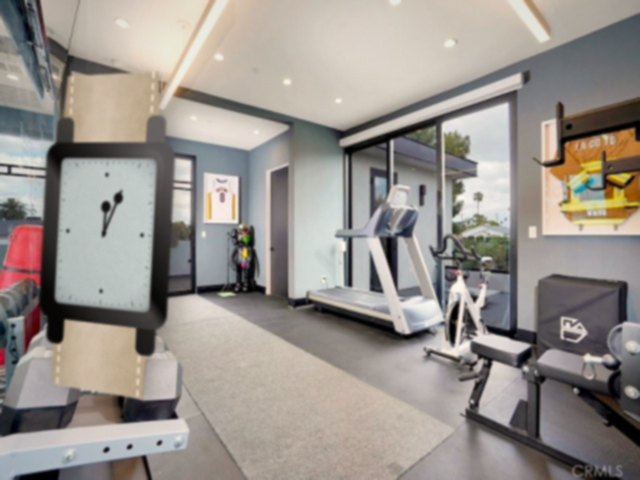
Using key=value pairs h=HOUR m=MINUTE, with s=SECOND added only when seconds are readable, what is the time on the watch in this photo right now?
h=12 m=4
